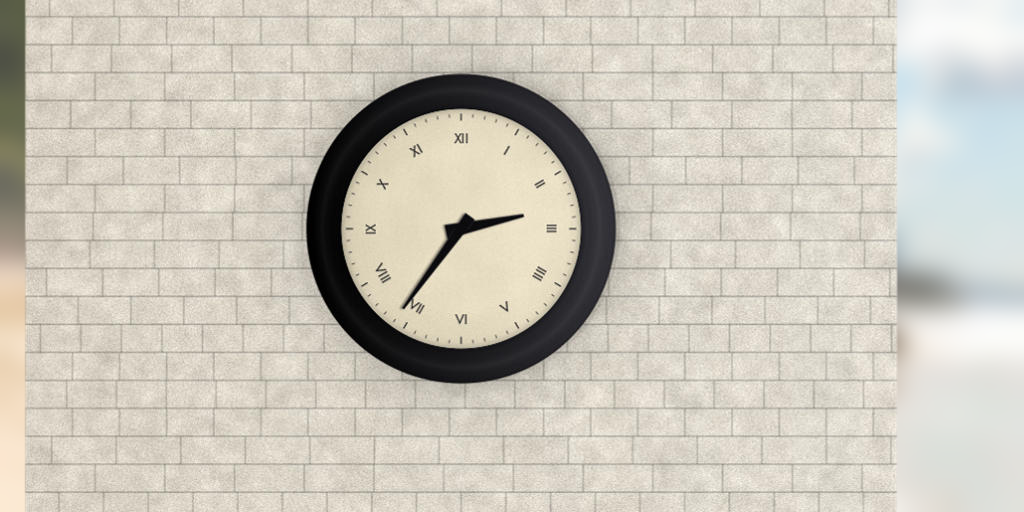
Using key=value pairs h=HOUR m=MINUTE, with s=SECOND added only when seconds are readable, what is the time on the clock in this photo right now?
h=2 m=36
